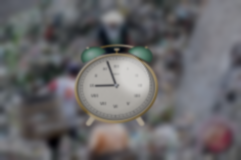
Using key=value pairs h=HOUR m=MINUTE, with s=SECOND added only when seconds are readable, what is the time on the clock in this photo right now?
h=8 m=57
